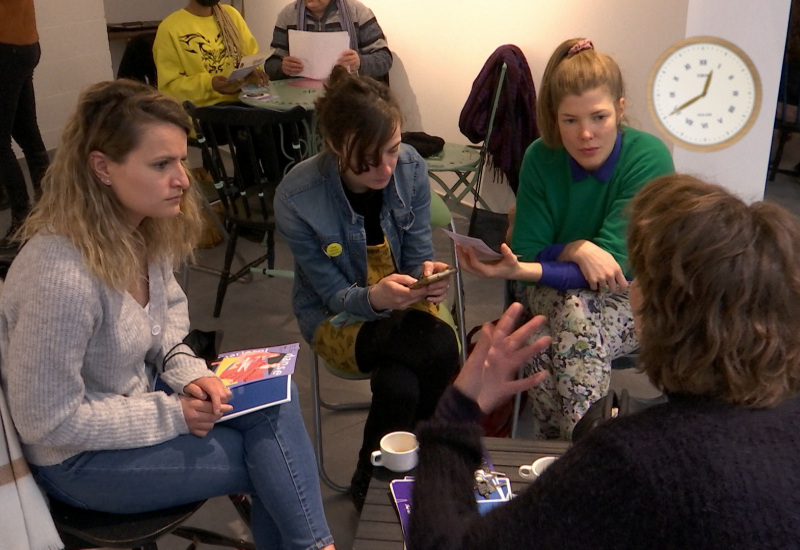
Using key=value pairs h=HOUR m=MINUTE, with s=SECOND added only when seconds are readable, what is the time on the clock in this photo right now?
h=12 m=40
